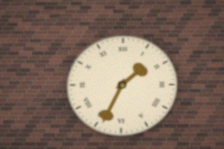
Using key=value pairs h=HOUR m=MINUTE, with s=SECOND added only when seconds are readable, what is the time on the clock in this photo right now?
h=1 m=34
